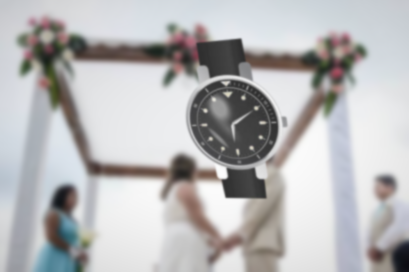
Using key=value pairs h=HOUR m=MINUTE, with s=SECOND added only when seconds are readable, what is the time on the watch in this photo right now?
h=6 m=10
